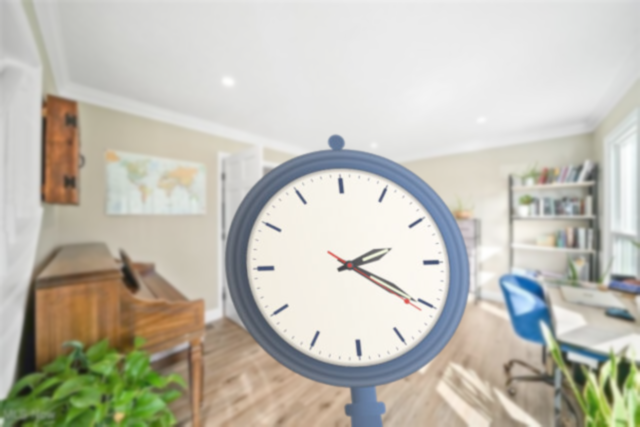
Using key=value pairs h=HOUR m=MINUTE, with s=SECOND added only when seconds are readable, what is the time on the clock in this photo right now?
h=2 m=20 s=21
